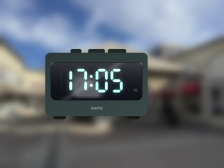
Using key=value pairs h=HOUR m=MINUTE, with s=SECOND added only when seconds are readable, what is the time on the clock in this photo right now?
h=17 m=5
